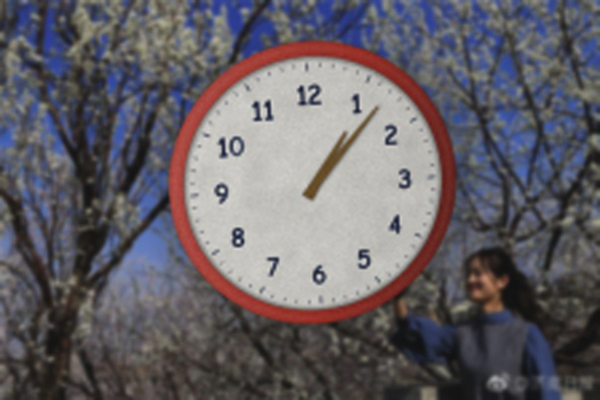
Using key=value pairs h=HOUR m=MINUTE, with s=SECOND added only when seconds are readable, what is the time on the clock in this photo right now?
h=1 m=7
